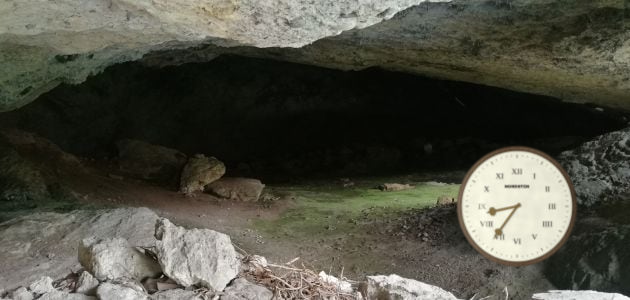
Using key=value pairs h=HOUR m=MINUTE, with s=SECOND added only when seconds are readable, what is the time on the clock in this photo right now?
h=8 m=36
